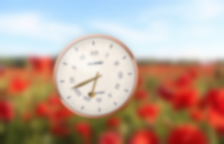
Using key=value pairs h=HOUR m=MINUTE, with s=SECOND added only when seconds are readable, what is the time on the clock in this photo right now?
h=6 m=42
